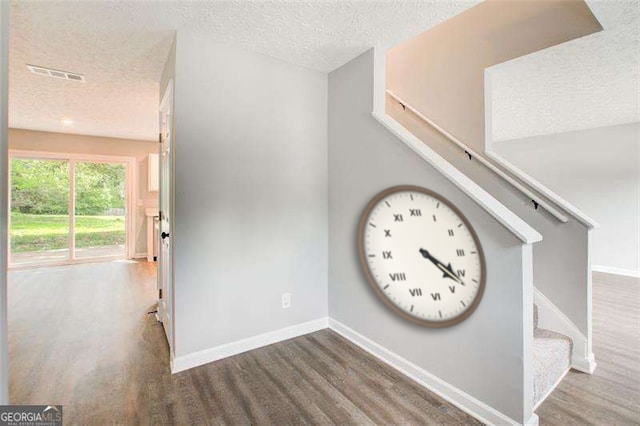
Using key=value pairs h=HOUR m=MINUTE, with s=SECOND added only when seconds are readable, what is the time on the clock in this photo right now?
h=4 m=22
